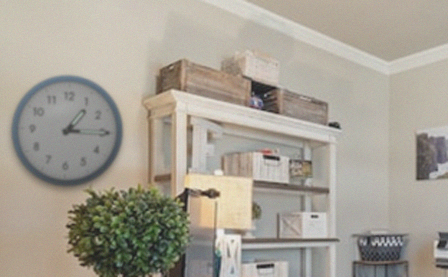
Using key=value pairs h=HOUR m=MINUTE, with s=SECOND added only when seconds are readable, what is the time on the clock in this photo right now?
h=1 m=15
